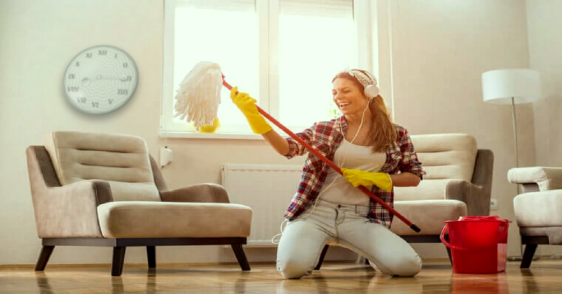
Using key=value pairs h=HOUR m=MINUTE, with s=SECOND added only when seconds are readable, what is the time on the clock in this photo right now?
h=8 m=15
